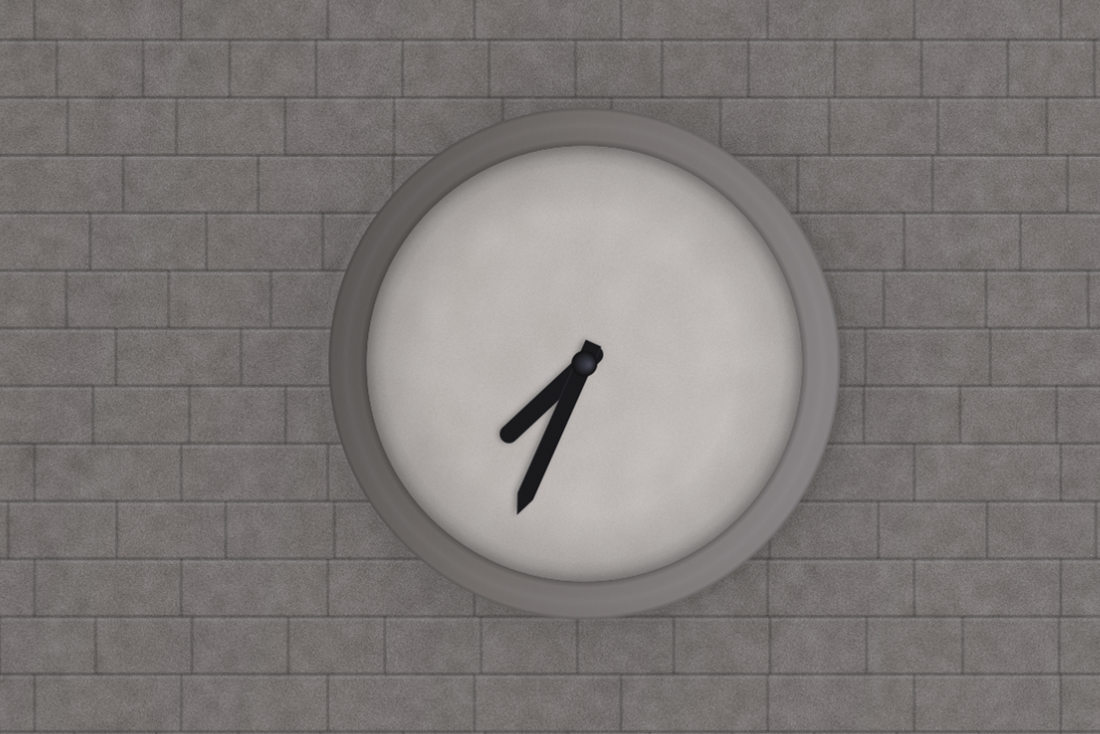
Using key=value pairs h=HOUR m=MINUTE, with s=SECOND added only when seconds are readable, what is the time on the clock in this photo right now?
h=7 m=34
